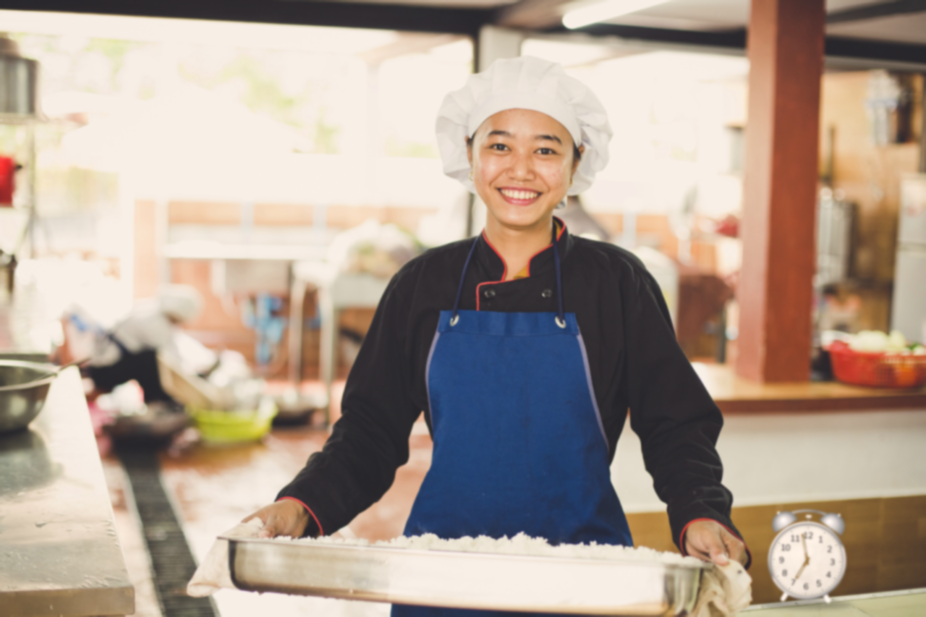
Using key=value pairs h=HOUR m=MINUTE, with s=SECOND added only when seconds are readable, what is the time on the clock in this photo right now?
h=6 m=58
